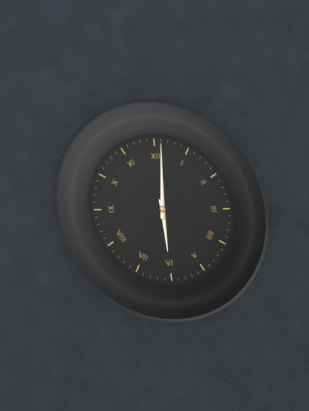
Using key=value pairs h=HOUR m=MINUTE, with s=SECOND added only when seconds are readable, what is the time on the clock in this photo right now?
h=6 m=1
